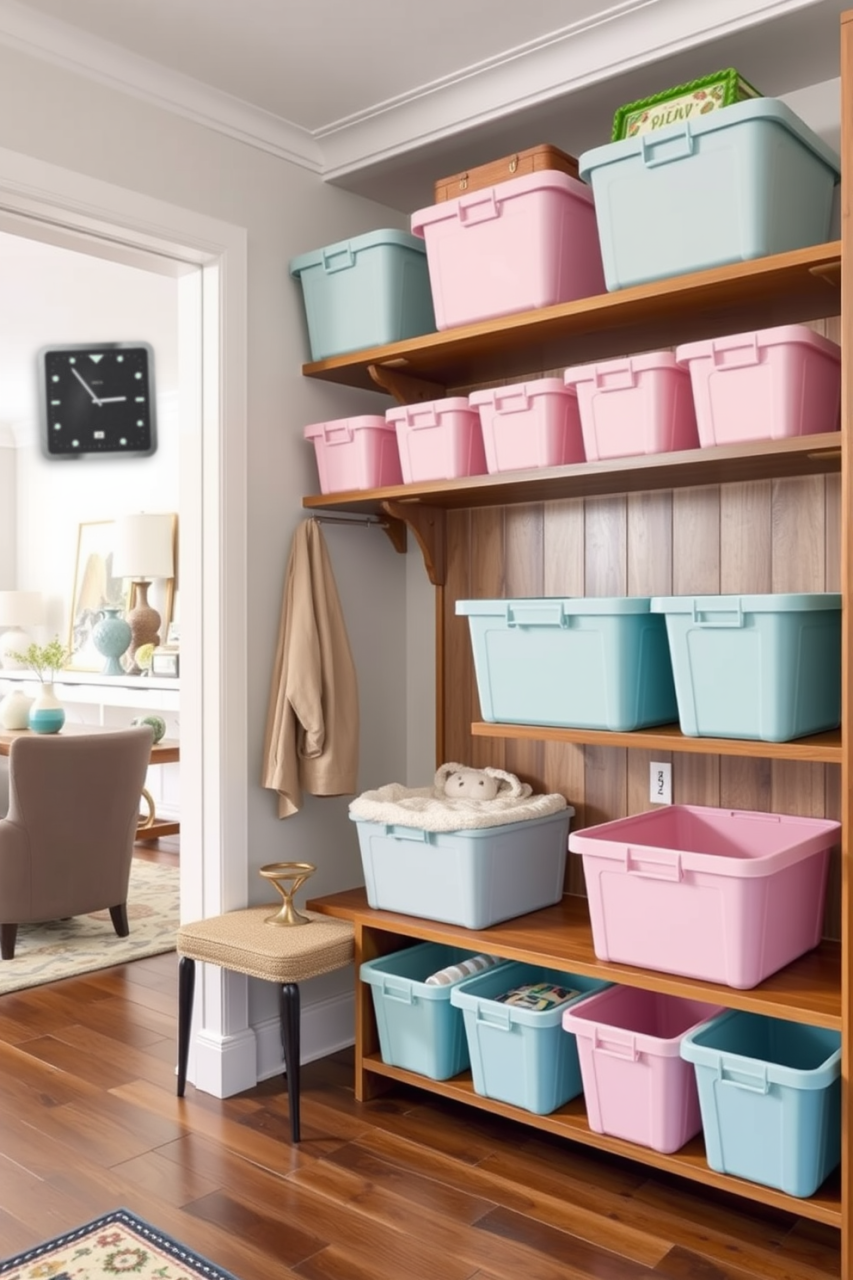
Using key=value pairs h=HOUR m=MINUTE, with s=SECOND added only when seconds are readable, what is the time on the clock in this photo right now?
h=2 m=54
